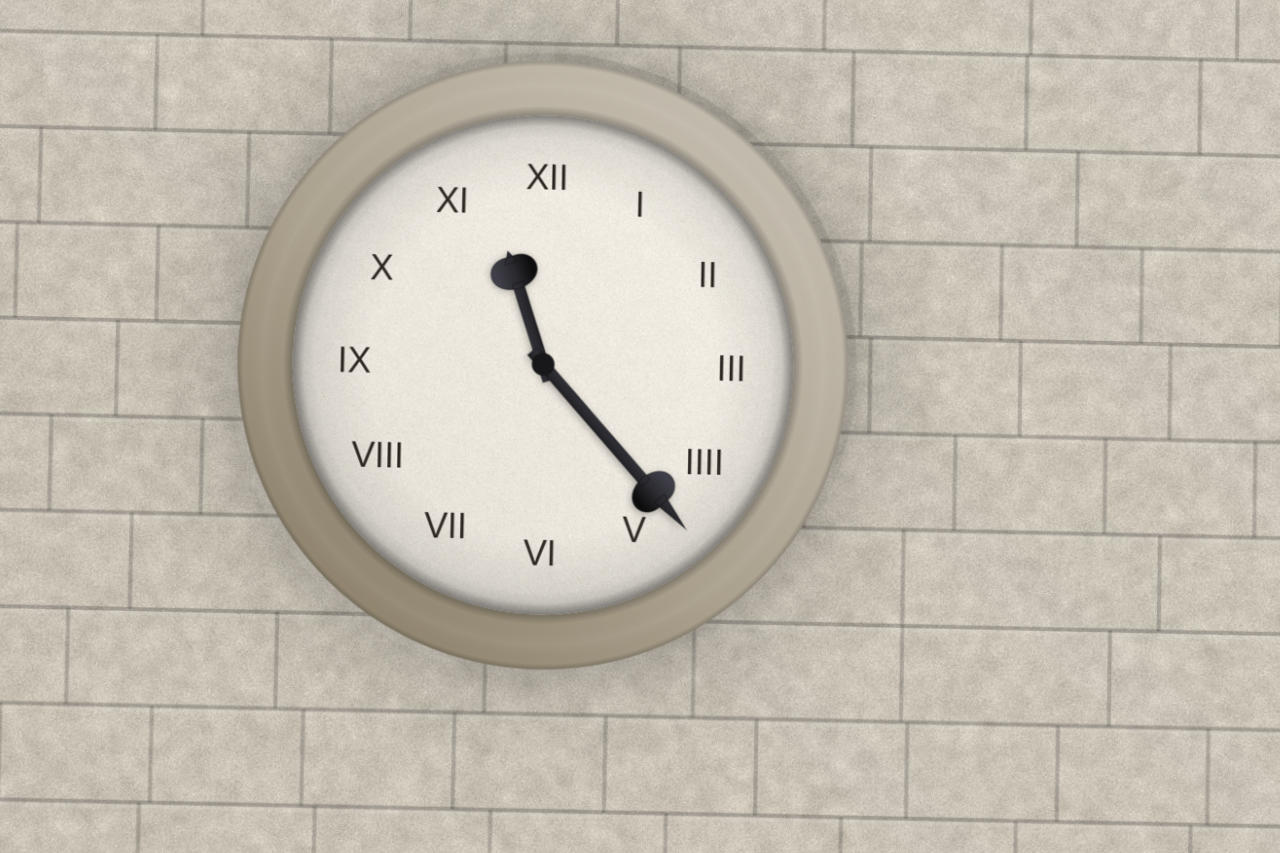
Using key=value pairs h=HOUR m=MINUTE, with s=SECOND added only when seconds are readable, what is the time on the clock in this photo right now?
h=11 m=23
